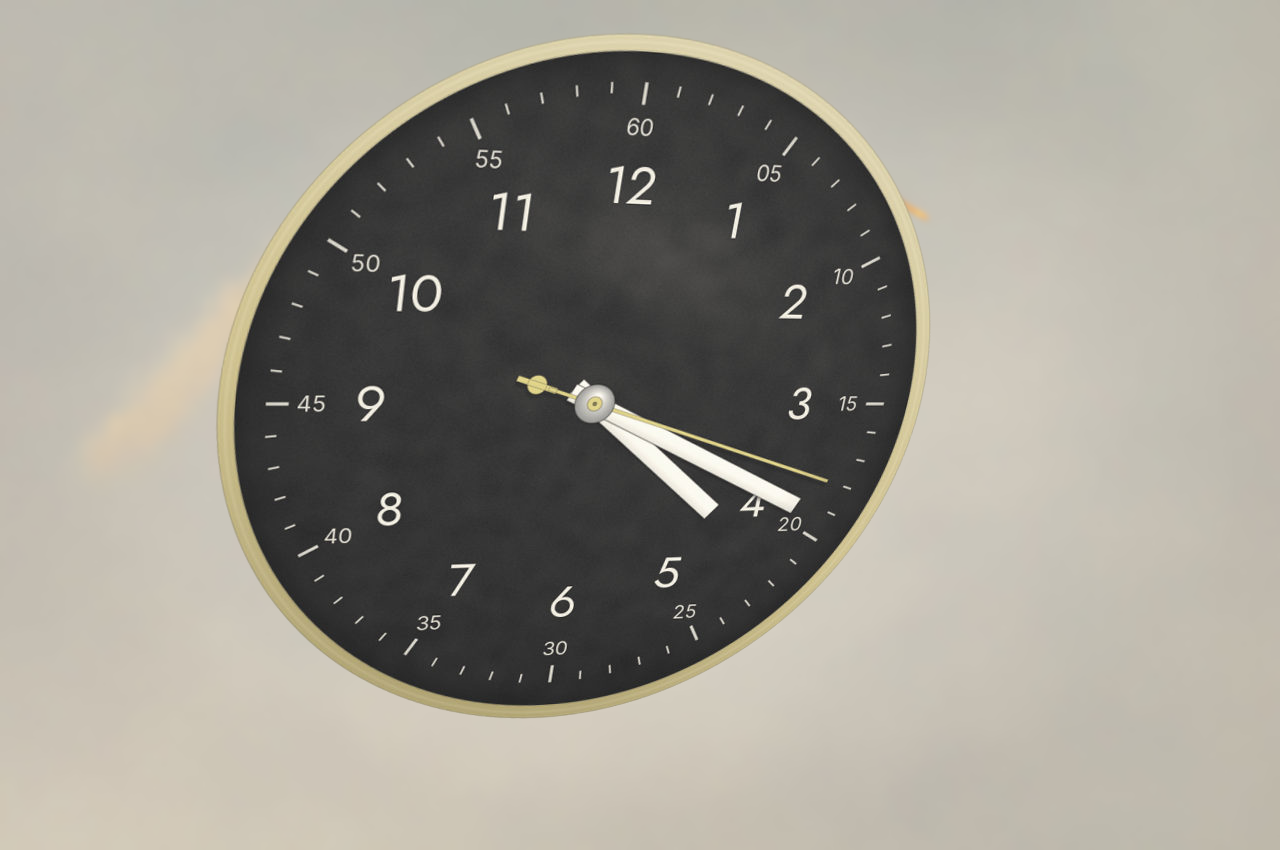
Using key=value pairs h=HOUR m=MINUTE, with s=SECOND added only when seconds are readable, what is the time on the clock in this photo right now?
h=4 m=19 s=18
